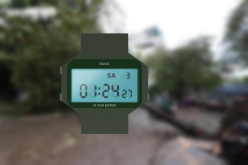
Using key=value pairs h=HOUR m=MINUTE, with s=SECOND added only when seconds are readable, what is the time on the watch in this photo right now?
h=1 m=24 s=27
